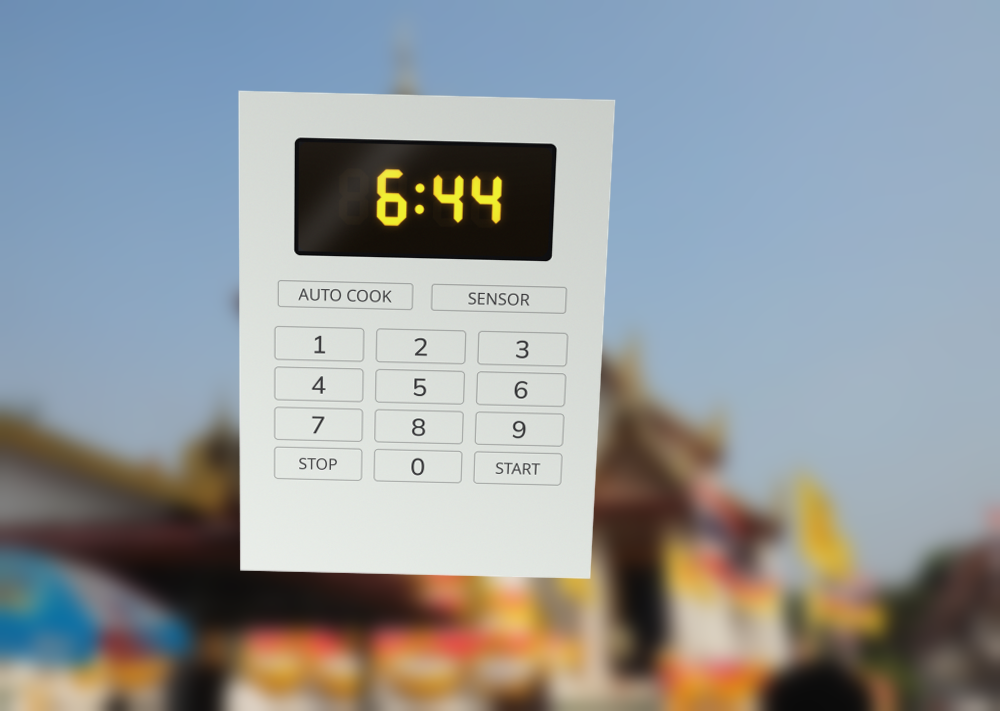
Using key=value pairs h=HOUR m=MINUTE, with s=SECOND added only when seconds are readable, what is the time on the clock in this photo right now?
h=6 m=44
